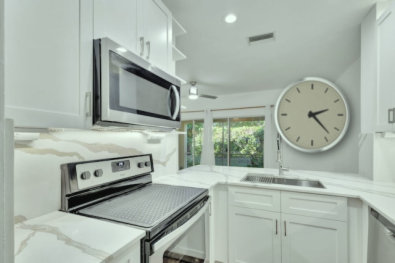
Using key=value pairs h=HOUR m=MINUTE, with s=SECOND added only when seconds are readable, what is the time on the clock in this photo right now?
h=2 m=23
